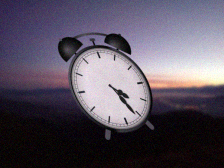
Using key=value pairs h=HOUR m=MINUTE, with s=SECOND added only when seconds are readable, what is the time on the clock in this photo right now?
h=4 m=26
